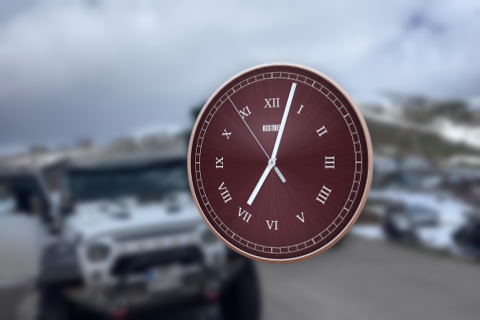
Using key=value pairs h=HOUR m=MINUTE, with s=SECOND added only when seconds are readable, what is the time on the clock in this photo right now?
h=7 m=2 s=54
